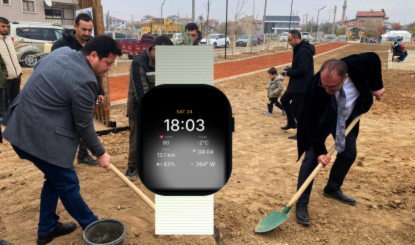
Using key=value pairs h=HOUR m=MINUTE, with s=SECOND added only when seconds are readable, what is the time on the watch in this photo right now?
h=18 m=3
